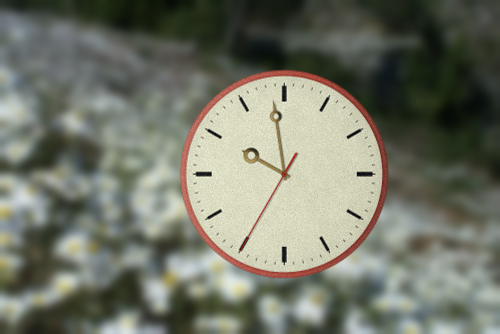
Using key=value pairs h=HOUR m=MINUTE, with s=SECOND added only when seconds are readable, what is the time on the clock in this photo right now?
h=9 m=58 s=35
